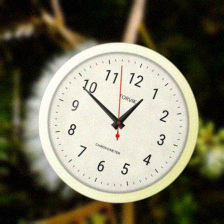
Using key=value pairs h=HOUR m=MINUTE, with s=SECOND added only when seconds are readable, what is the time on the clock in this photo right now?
h=12 m=48 s=57
